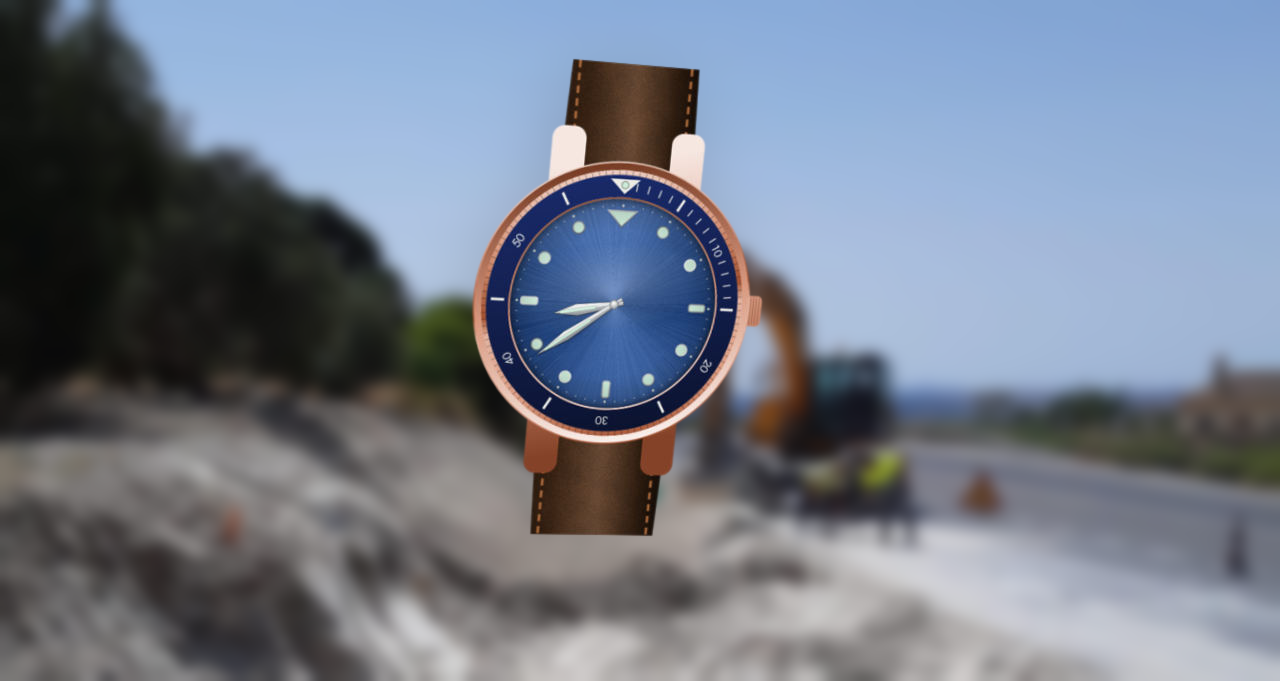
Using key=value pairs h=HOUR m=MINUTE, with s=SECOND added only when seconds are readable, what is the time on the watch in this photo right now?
h=8 m=39
